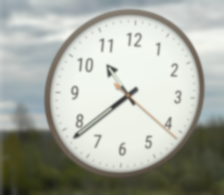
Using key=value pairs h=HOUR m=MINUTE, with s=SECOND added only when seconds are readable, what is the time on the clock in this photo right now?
h=10 m=38 s=21
